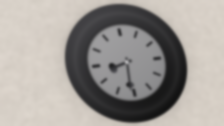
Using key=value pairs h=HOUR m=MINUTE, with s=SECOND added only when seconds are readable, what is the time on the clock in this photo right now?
h=8 m=31
